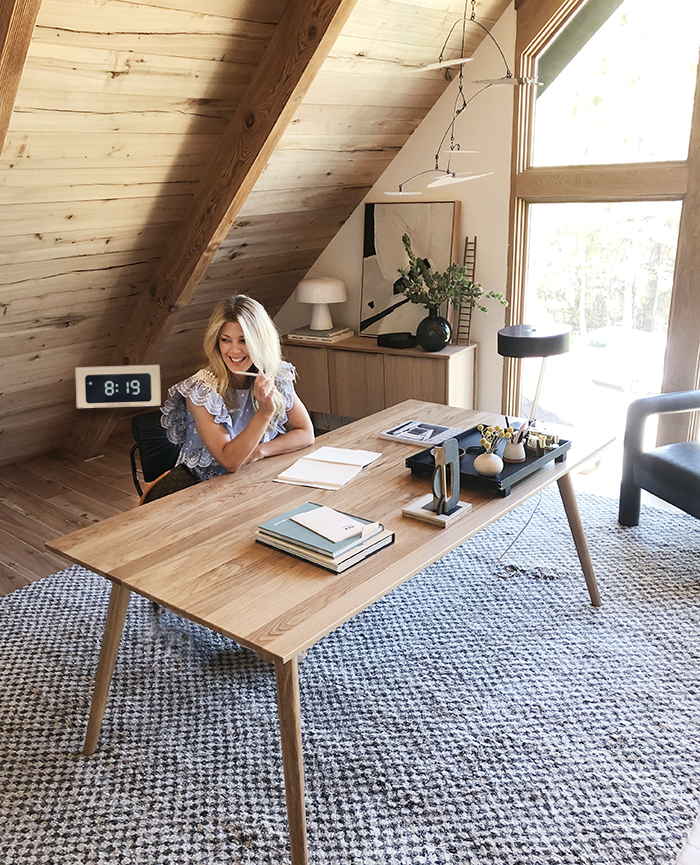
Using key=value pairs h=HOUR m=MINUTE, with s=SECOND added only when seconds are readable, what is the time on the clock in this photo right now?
h=8 m=19
